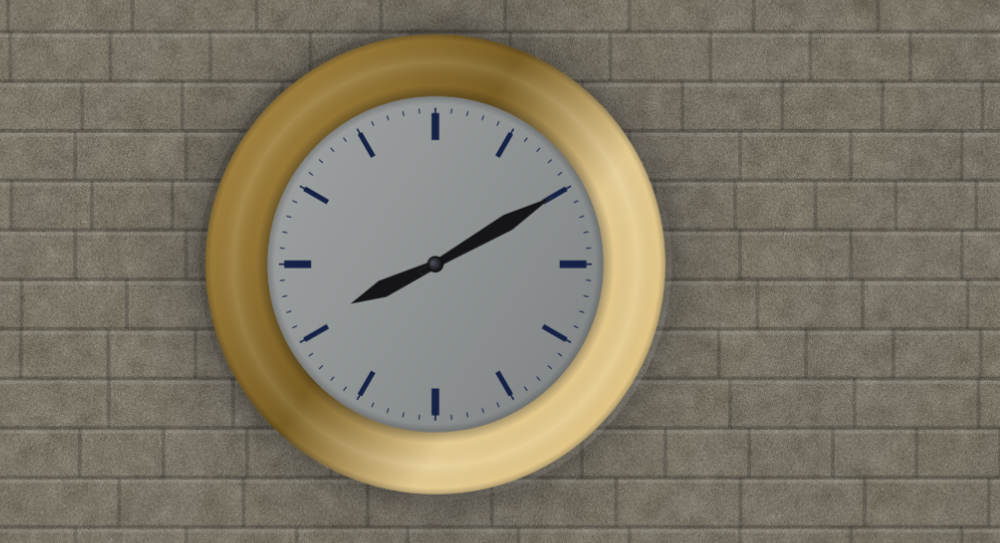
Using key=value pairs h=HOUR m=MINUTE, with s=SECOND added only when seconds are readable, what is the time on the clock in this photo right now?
h=8 m=10
